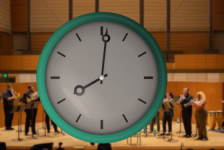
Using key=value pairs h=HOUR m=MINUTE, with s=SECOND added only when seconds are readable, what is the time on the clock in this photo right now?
h=8 m=1
